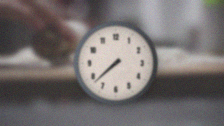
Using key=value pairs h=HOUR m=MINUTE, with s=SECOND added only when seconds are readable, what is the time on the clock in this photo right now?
h=7 m=38
